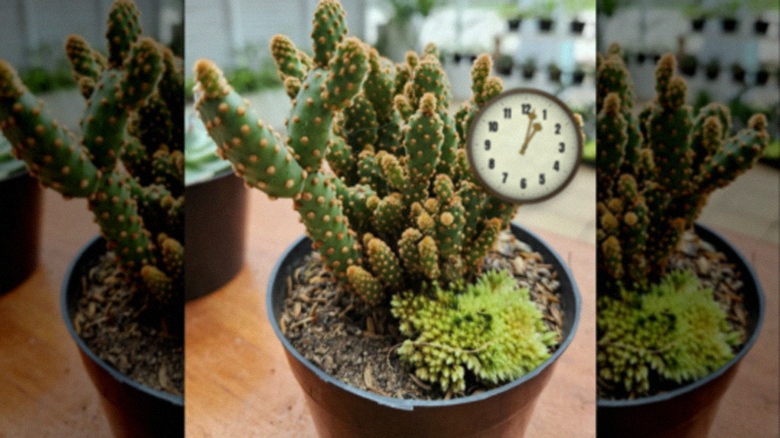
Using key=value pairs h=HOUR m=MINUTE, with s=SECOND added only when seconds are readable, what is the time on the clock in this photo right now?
h=1 m=2
